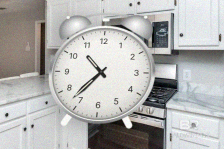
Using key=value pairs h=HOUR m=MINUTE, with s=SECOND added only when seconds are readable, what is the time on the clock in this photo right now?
h=10 m=37
